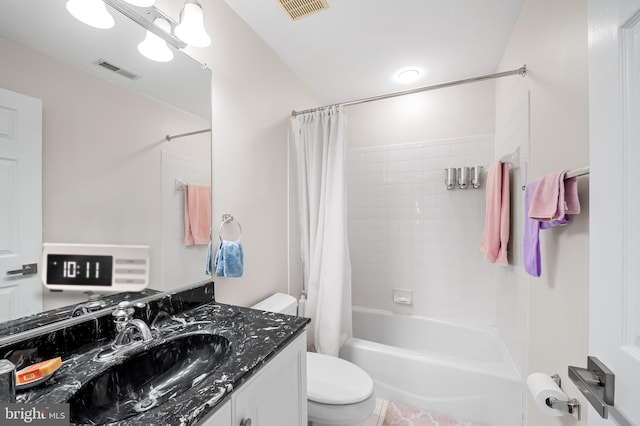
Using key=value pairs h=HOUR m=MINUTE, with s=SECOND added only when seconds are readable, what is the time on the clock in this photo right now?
h=10 m=11
